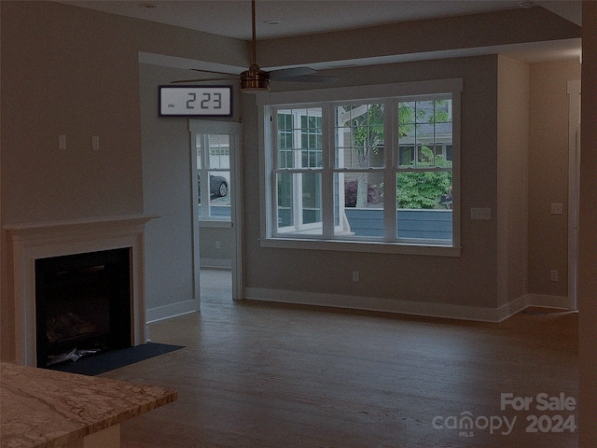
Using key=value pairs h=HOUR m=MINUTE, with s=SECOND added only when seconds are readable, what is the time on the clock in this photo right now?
h=2 m=23
